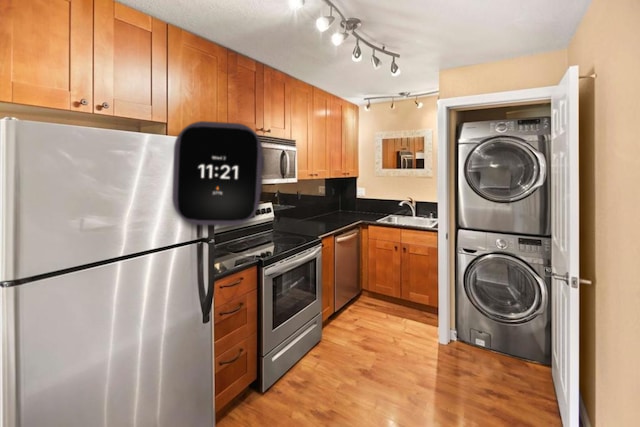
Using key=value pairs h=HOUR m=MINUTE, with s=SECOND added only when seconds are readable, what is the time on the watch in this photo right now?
h=11 m=21
